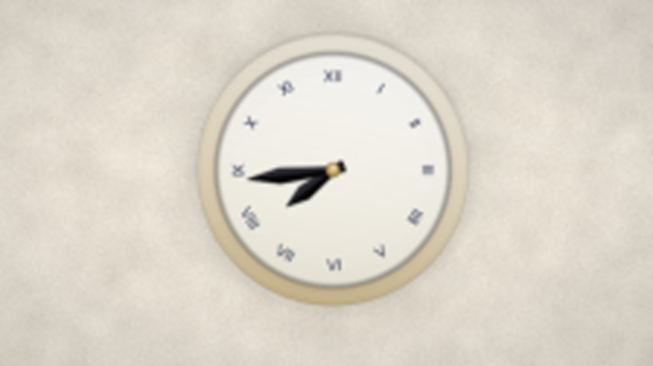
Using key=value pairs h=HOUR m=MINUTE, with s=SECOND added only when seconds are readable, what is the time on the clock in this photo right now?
h=7 m=44
